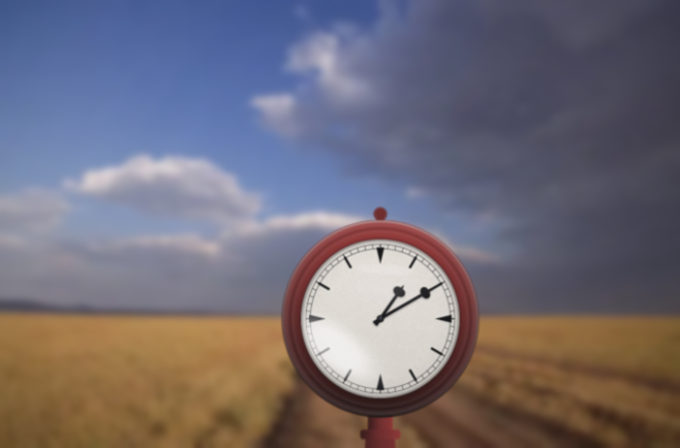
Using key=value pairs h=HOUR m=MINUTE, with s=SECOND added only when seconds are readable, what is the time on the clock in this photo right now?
h=1 m=10
